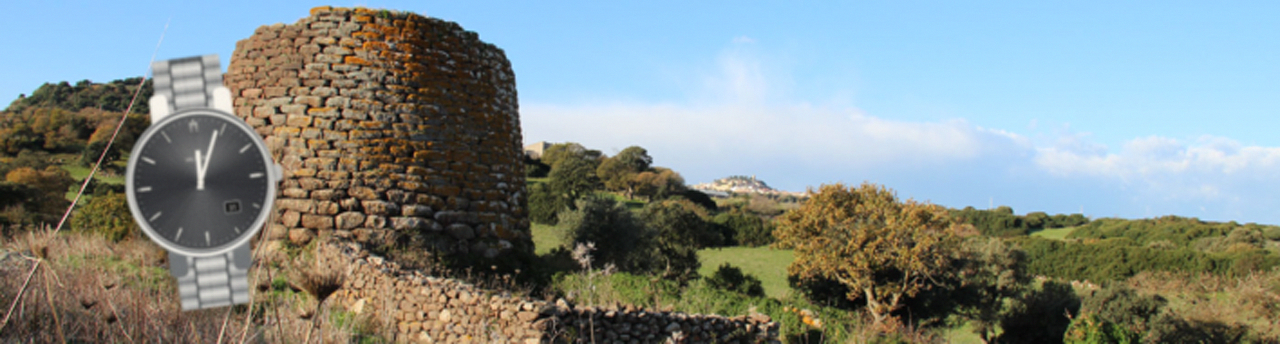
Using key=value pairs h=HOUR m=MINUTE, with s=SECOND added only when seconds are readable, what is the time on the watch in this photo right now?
h=12 m=4
